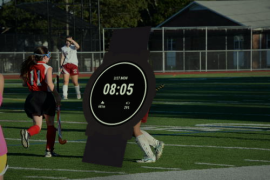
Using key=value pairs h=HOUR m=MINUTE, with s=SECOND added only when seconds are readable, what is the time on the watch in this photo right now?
h=8 m=5
